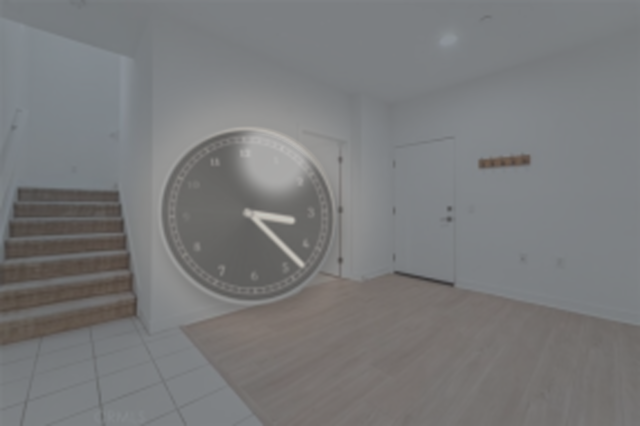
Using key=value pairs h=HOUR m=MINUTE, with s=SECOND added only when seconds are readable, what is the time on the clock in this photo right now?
h=3 m=23
